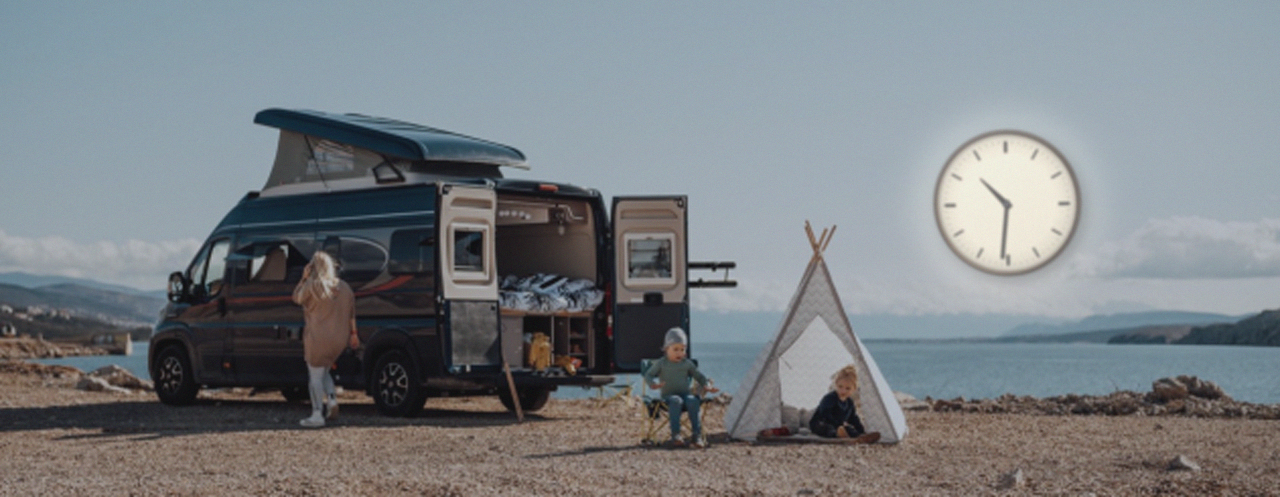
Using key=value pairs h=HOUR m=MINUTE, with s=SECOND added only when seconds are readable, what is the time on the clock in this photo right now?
h=10 m=31
